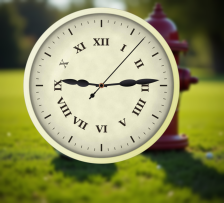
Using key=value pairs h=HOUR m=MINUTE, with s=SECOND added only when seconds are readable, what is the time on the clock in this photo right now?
h=9 m=14 s=7
